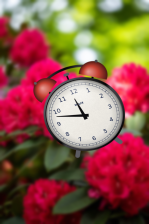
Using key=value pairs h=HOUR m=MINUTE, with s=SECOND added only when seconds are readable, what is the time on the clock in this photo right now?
h=11 m=48
